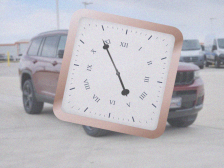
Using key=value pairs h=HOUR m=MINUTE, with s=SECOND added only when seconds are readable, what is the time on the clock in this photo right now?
h=4 m=54
